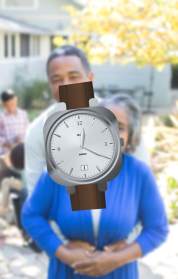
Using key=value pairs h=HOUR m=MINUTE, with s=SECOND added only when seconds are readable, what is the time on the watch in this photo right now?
h=12 m=20
